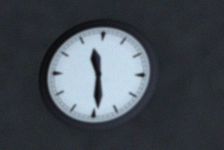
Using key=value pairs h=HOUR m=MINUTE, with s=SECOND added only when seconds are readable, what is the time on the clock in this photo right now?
h=11 m=29
